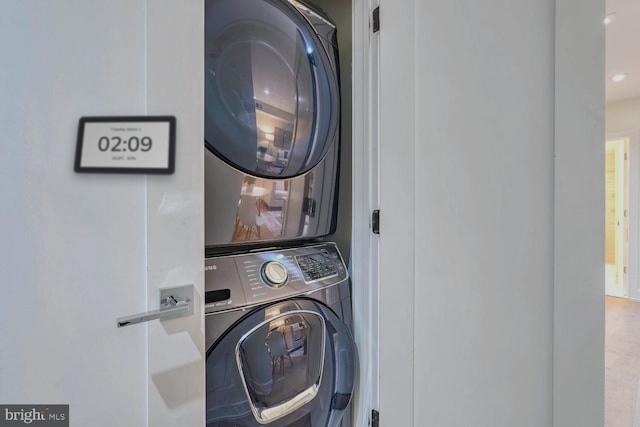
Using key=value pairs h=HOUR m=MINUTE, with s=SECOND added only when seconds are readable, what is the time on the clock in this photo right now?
h=2 m=9
